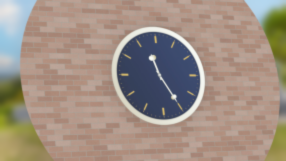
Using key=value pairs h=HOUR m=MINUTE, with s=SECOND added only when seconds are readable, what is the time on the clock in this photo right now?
h=11 m=25
